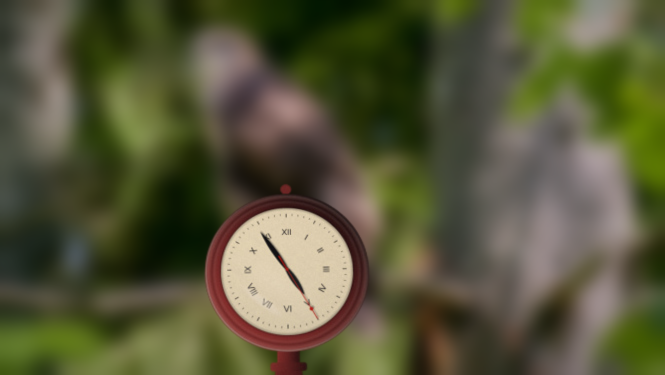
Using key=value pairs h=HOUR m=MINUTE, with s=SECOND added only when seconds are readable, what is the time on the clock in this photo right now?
h=4 m=54 s=25
